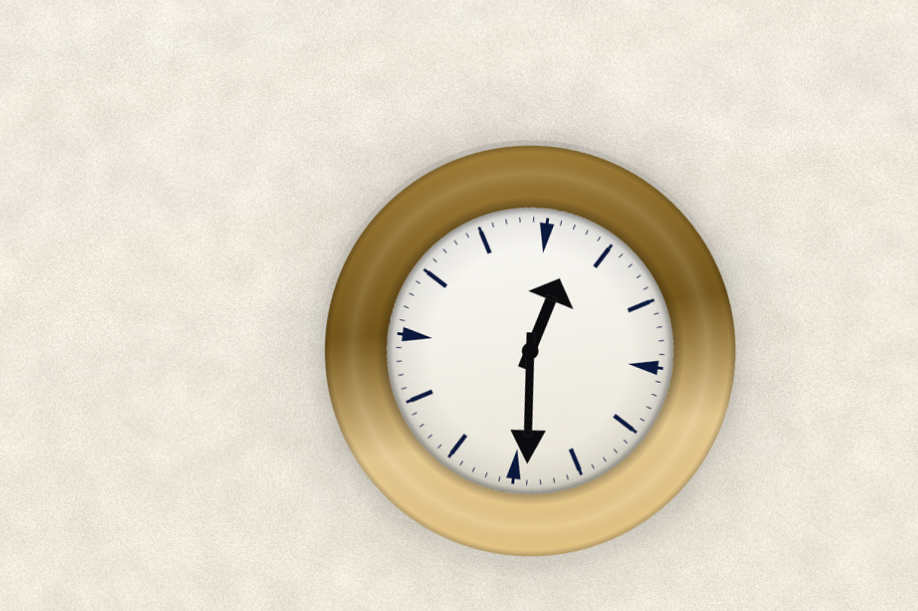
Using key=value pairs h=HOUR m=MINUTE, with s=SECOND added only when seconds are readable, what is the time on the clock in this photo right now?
h=12 m=29
